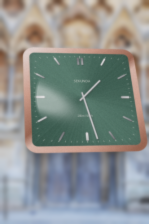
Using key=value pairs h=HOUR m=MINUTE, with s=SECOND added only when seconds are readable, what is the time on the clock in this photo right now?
h=1 m=28
